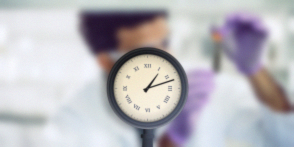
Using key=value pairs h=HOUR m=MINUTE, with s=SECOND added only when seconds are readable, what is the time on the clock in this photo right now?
h=1 m=12
